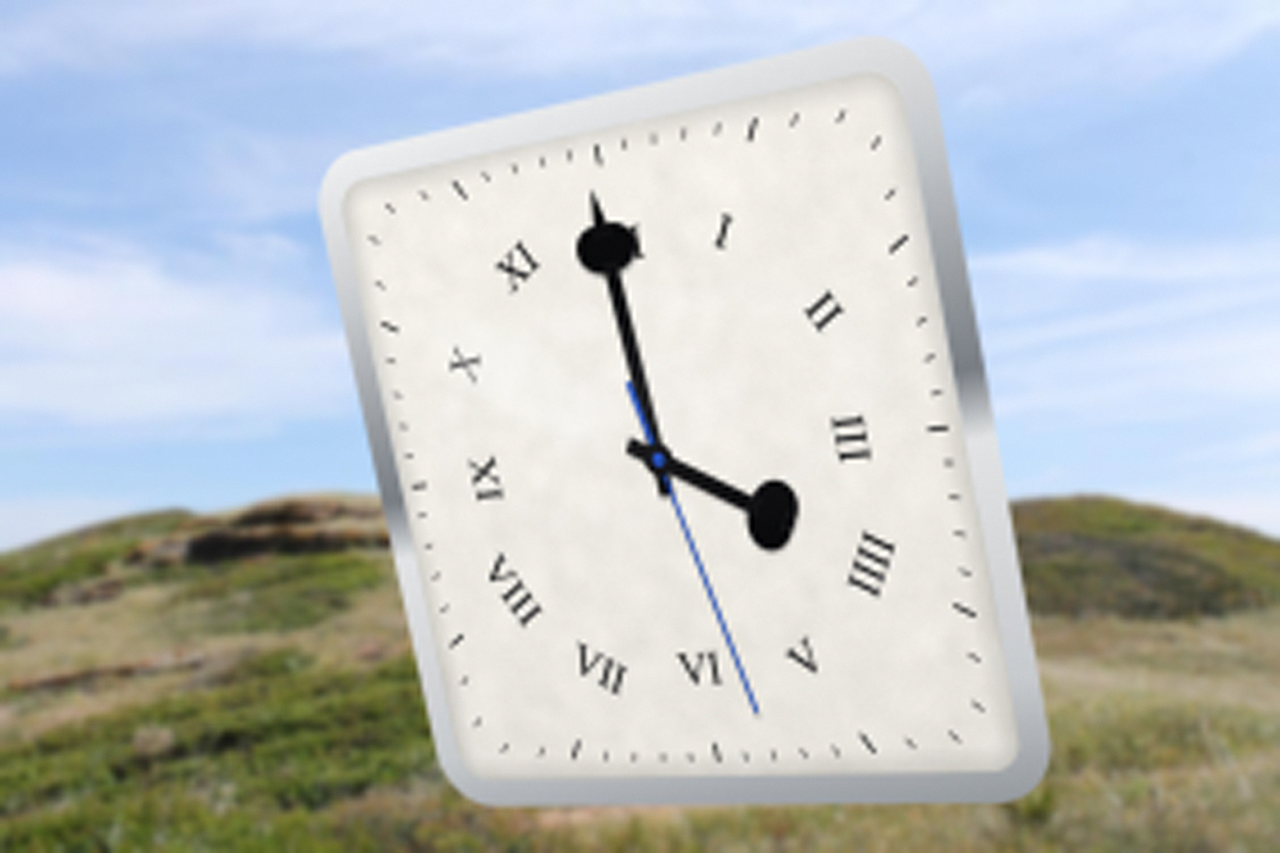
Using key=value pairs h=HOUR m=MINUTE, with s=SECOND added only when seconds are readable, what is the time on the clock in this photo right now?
h=3 m=59 s=28
